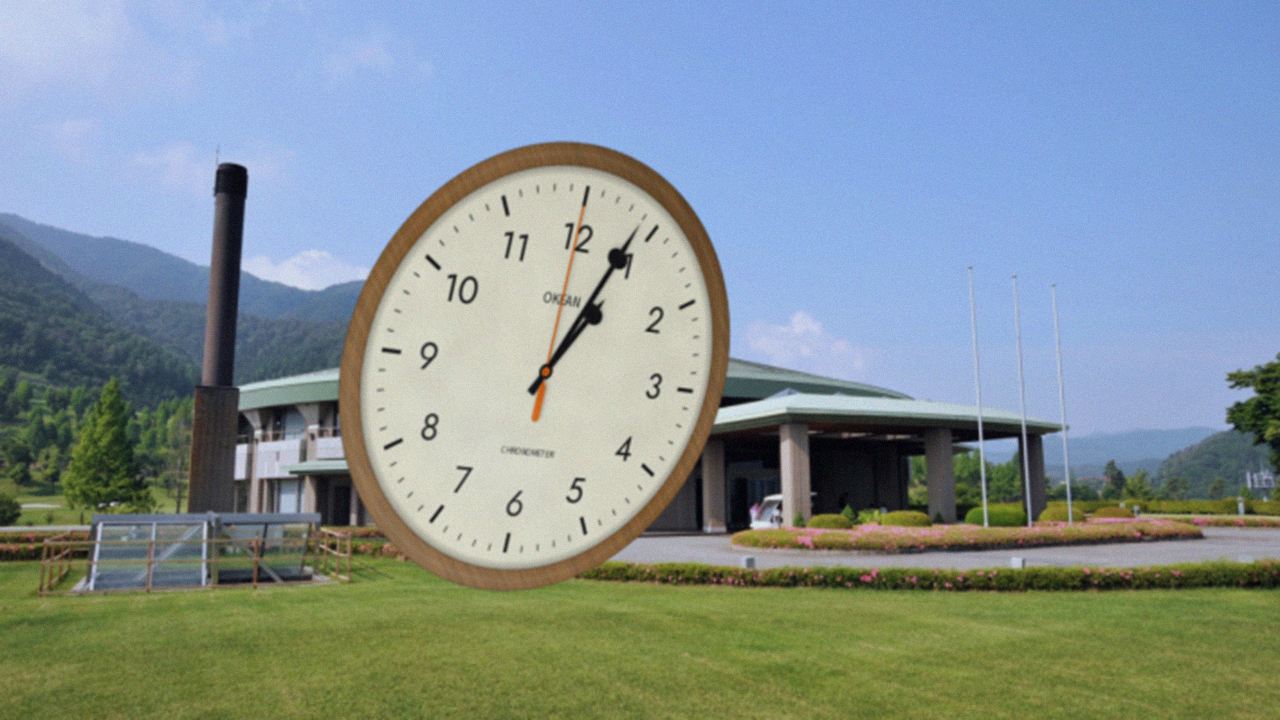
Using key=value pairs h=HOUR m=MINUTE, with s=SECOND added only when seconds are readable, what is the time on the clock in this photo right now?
h=1 m=4 s=0
